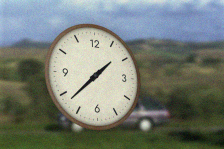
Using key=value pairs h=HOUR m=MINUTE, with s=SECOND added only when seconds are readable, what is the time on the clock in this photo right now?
h=1 m=38
